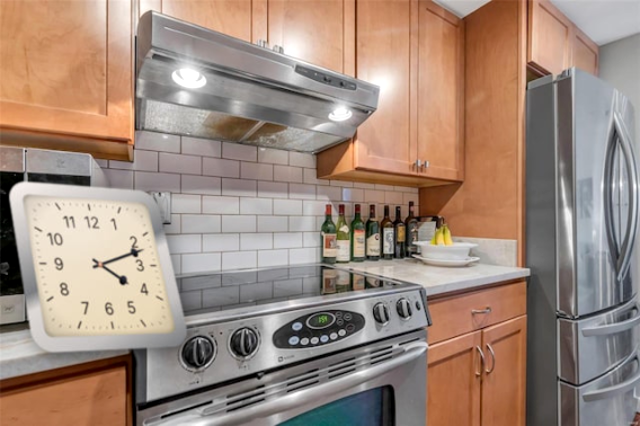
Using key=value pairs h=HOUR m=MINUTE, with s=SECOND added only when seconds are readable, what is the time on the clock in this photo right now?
h=4 m=12
